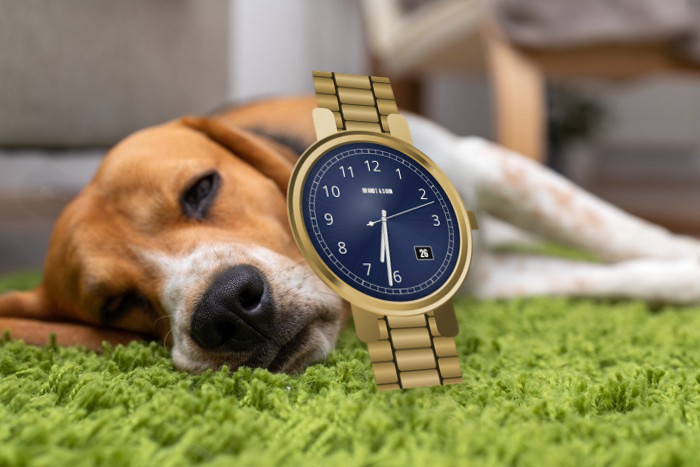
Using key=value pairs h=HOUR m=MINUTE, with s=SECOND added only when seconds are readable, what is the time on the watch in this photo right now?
h=6 m=31 s=12
